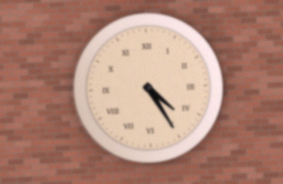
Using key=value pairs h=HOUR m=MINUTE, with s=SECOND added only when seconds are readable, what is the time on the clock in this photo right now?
h=4 m=25
